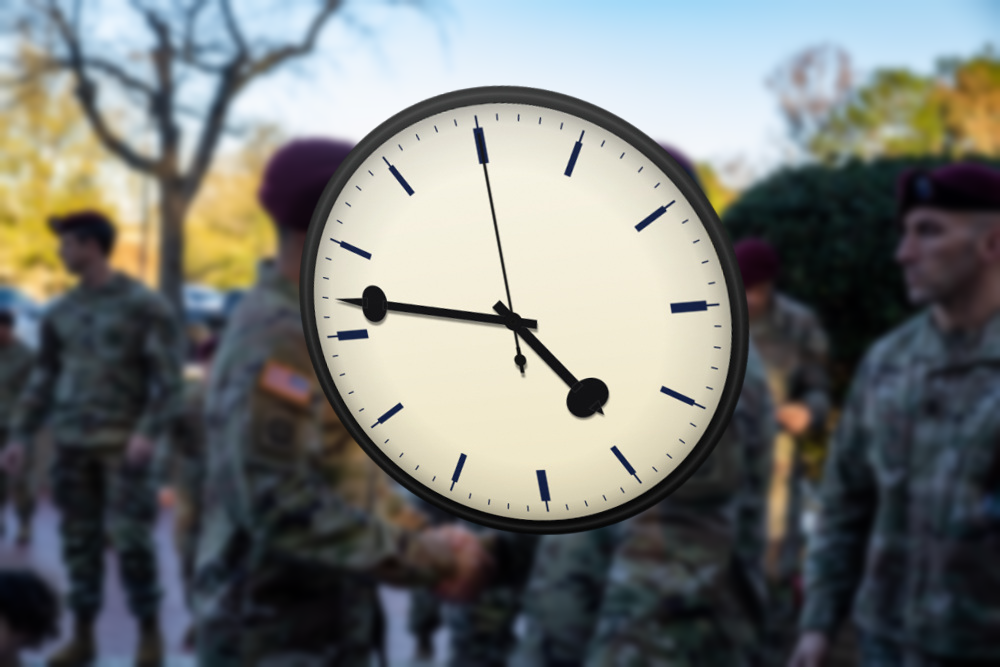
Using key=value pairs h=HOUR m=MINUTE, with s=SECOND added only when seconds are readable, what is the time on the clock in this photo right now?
h=4 m=47 s=0
